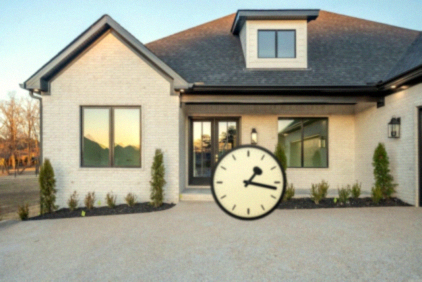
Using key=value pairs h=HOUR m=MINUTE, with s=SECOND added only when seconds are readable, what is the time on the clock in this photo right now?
h=1 m=17
